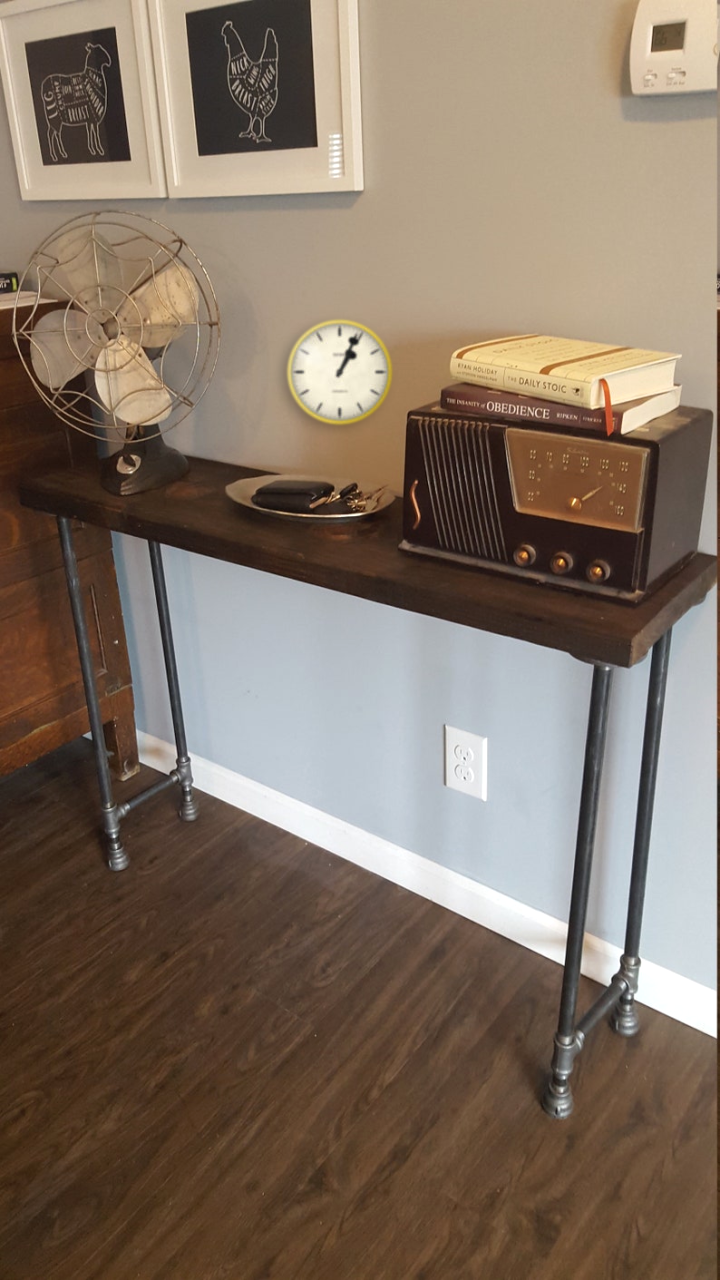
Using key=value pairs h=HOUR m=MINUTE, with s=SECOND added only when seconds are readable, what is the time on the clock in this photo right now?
h=1 m=4
